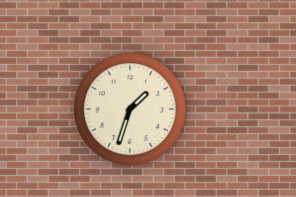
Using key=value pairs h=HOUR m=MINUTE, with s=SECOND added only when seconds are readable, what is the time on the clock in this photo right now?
h=1 m=33
